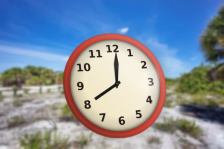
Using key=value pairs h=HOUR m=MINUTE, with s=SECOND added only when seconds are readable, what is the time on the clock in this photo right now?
h=8 m=1
